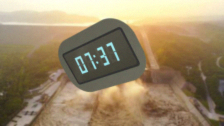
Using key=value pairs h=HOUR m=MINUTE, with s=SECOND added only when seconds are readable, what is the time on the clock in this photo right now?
h=7 m=37
